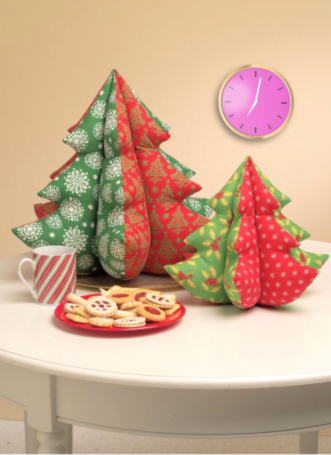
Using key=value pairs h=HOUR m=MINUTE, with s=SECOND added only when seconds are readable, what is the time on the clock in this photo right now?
h=7 m=2
